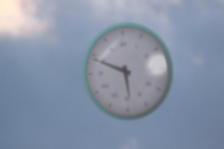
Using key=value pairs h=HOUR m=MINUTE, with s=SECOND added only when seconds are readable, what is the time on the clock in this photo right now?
h=5 m=49
